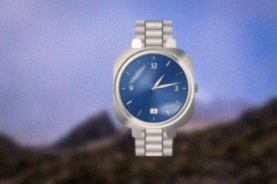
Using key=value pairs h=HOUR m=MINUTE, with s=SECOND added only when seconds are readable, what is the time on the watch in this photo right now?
h=1 m=13
